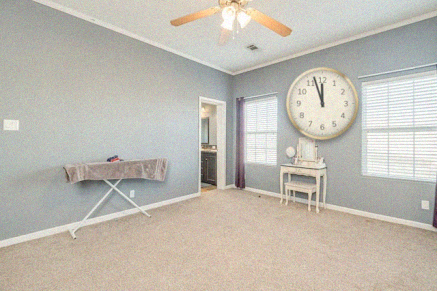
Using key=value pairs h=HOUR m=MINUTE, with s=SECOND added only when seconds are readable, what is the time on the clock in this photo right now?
h=11 m=57
